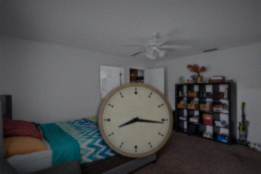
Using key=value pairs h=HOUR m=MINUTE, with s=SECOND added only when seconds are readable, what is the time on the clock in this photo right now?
h=8 m=16
